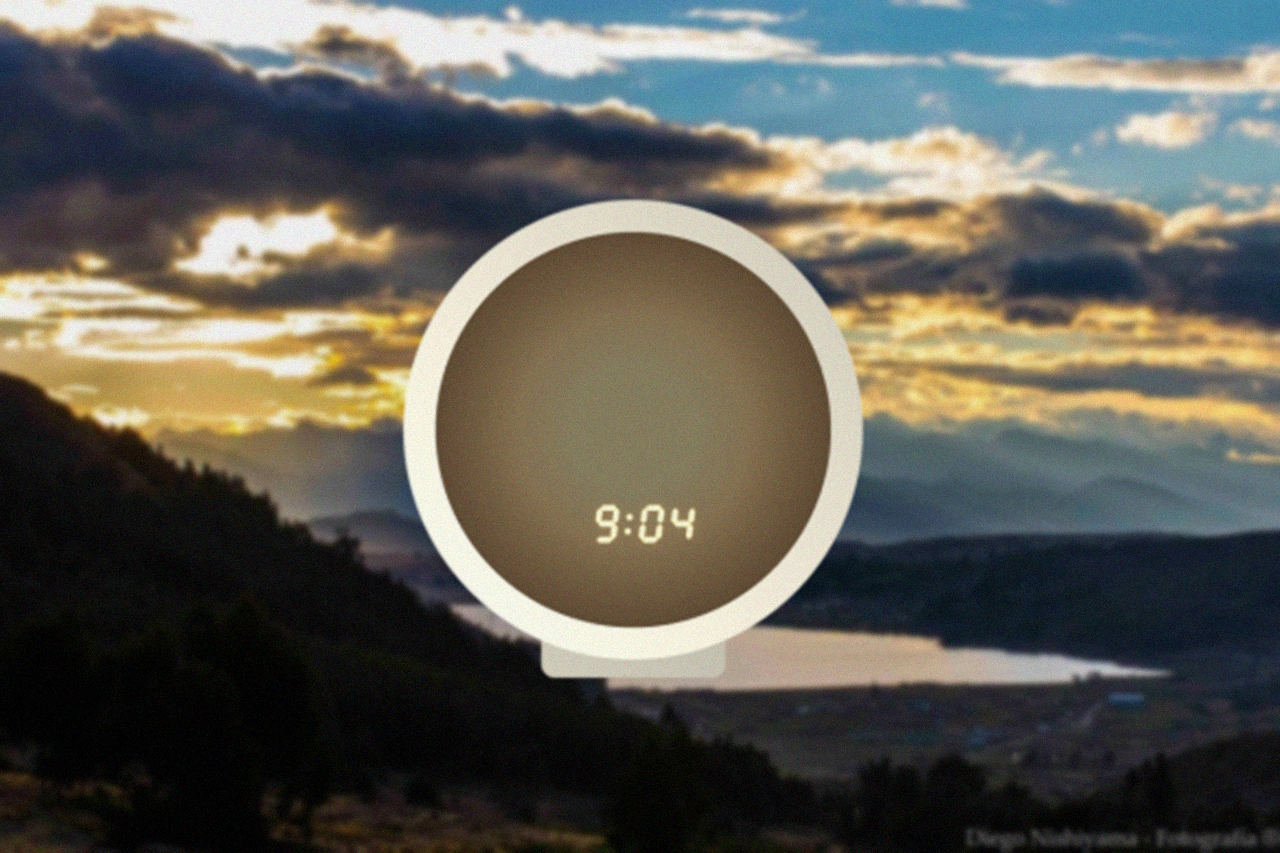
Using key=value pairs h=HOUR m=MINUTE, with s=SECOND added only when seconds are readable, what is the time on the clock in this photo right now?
h=9 m=4
